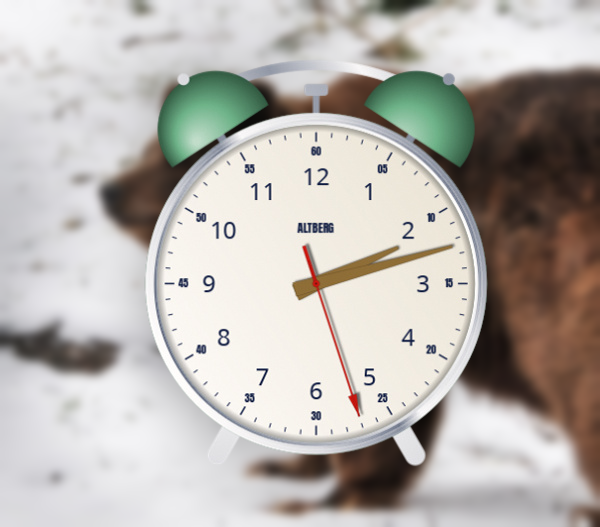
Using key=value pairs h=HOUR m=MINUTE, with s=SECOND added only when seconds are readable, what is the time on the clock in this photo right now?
h=2 m=12 s=27
